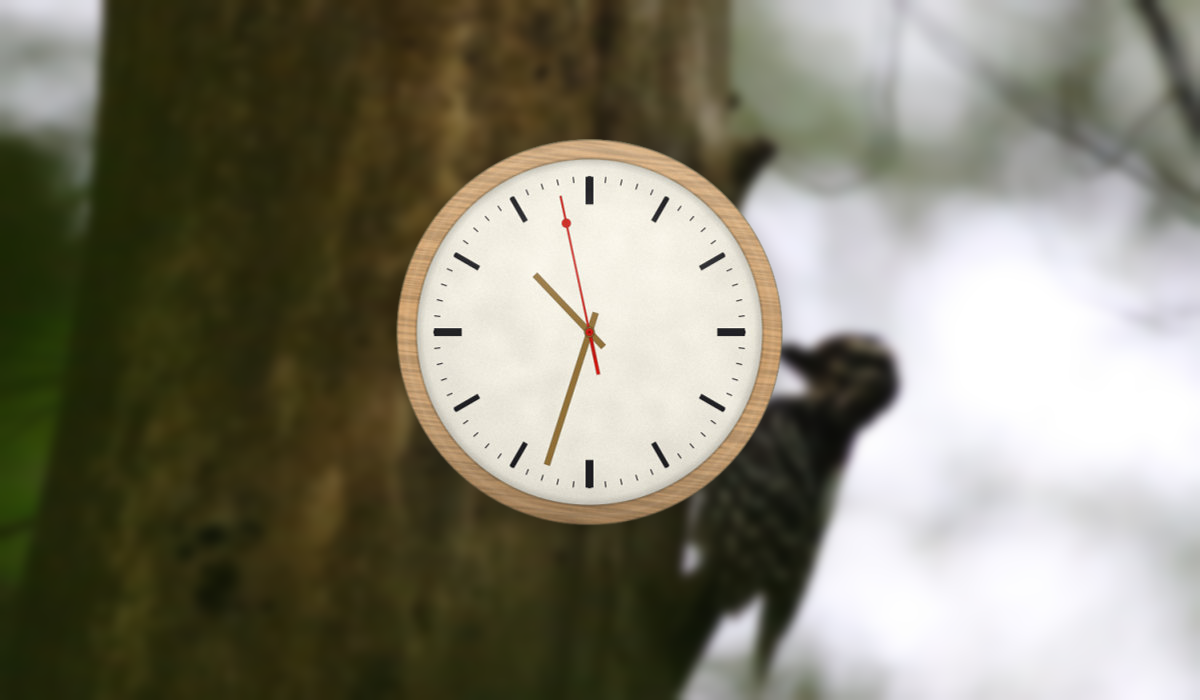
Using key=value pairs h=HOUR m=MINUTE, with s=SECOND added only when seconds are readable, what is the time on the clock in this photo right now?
h=10 m=32 s=58
